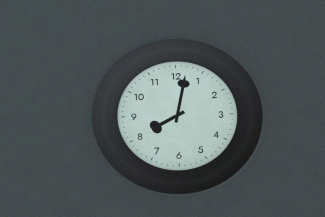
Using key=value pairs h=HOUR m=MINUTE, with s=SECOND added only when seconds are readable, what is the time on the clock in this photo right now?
h=8 m=2
